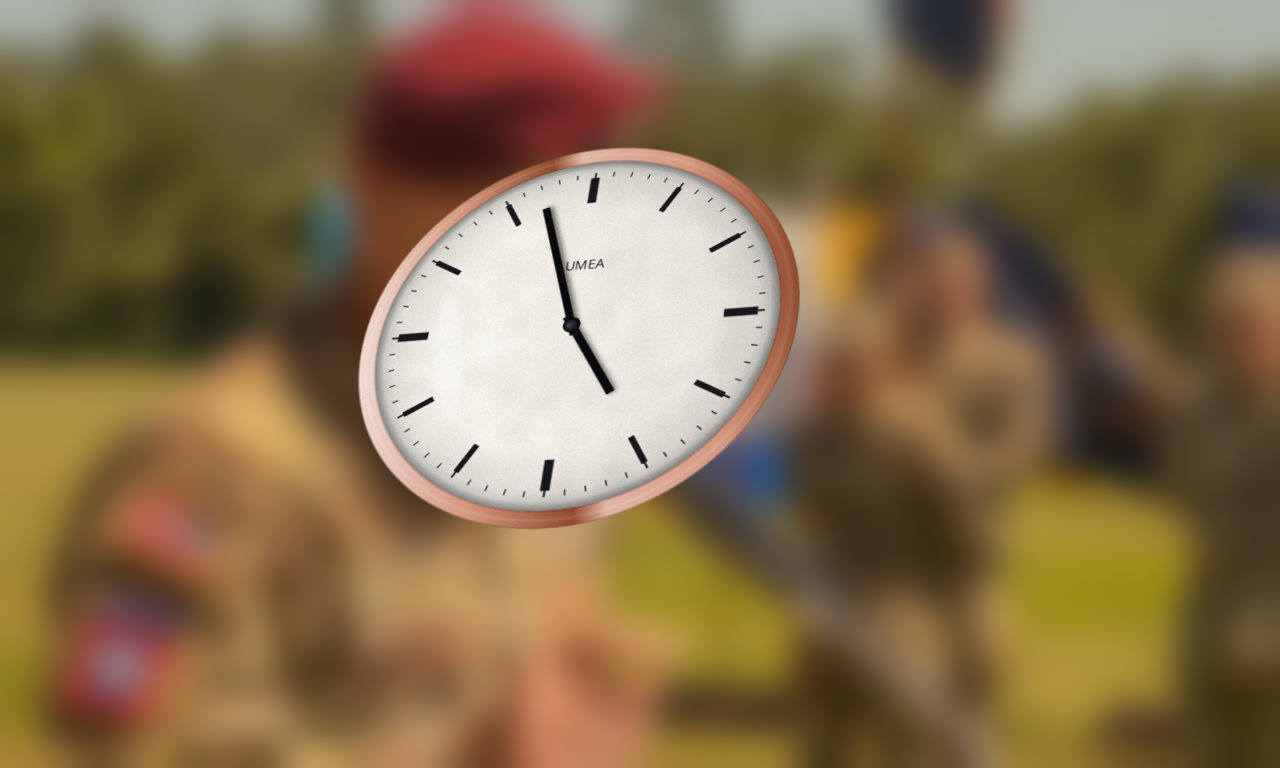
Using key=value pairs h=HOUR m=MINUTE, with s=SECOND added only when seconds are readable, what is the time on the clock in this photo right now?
h=4 m=57
